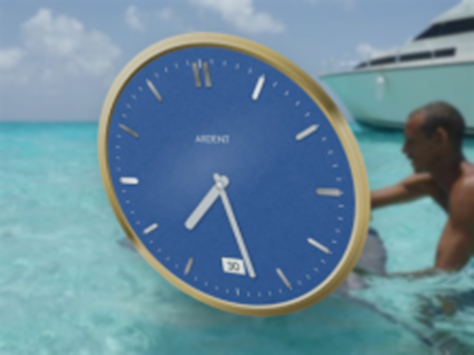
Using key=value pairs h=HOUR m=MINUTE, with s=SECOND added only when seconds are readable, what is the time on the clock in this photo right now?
h=7 m=28
